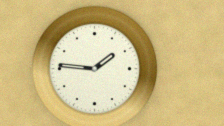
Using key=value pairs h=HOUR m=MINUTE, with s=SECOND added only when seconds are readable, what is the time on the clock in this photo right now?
h=1 m=46
